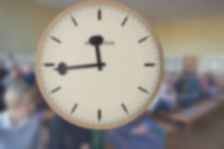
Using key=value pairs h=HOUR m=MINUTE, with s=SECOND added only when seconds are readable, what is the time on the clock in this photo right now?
h=11 m=44
